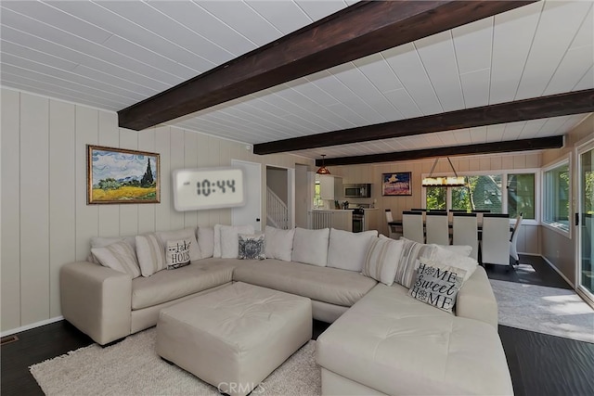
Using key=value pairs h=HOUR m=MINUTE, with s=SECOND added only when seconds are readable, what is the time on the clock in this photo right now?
h=10 m=44
